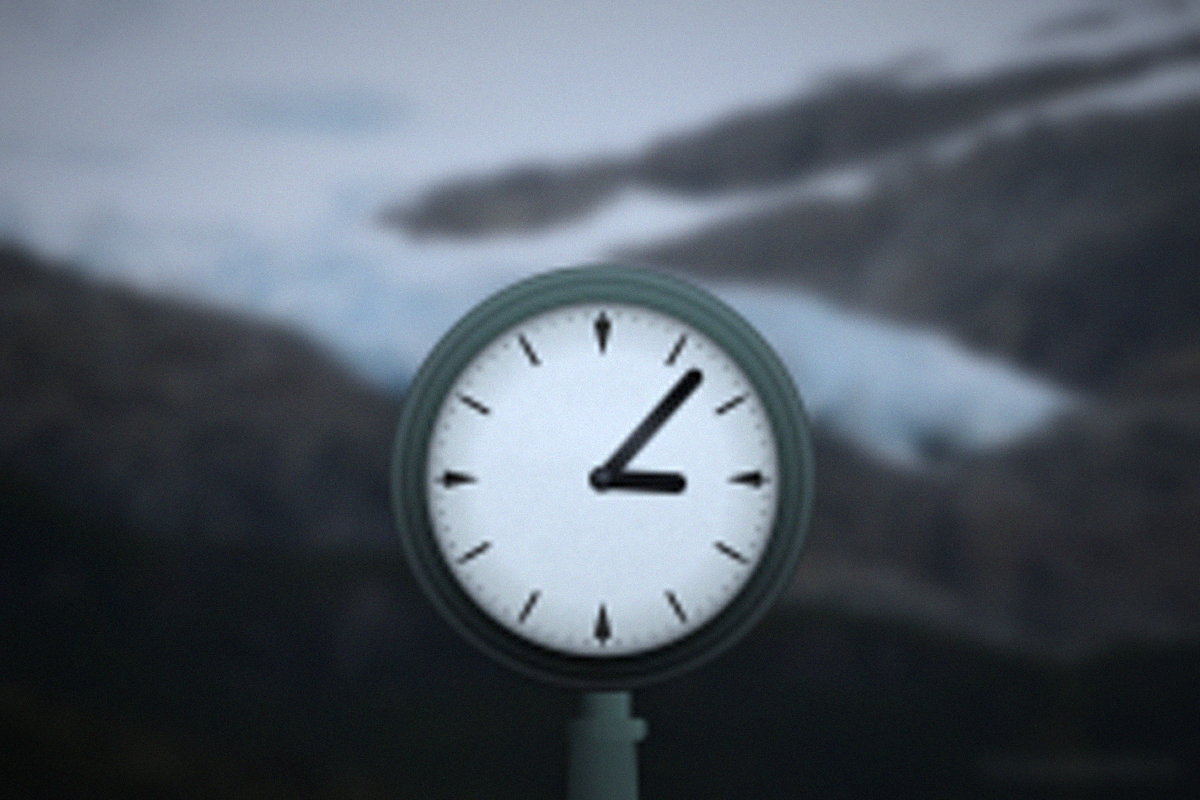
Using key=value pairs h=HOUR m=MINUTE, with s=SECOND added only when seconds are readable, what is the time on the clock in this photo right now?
h=3 m=7
